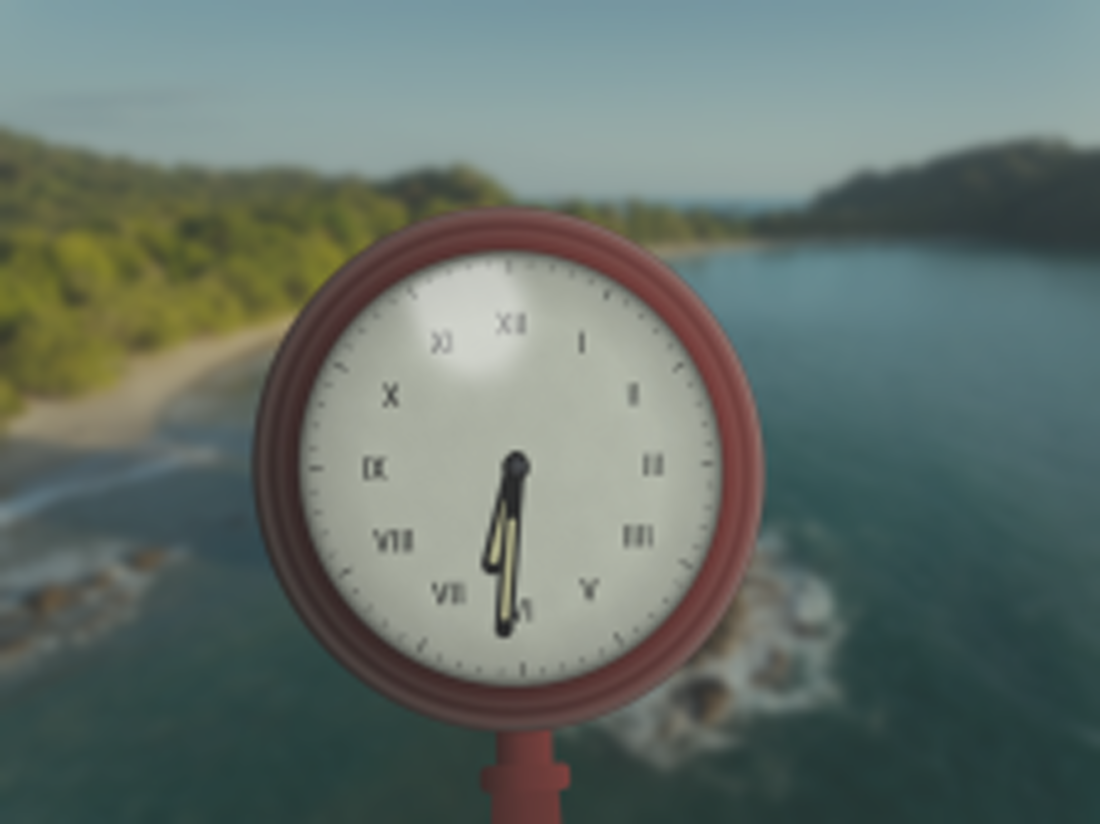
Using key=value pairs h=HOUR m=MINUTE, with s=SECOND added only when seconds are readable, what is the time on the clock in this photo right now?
h=6 m=31
